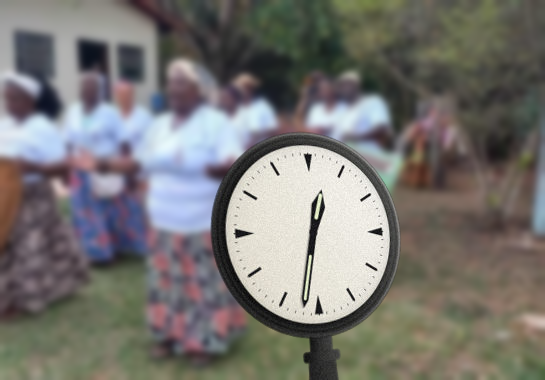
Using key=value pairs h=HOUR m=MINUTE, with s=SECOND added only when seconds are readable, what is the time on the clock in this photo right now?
h=12 m=32
